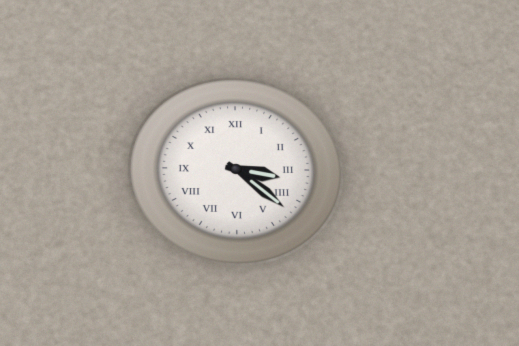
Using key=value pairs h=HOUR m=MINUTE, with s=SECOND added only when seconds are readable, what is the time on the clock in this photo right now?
h=3 m=22
